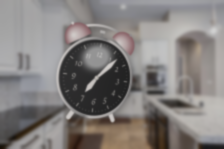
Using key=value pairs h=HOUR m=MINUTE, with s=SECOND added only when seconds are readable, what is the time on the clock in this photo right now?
h=7 m=7
